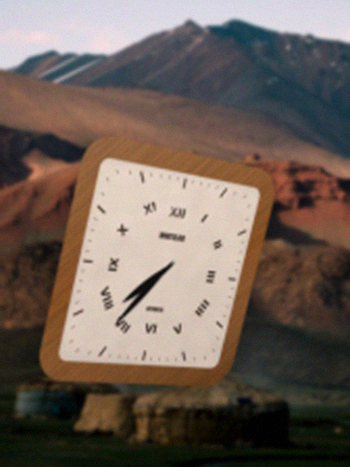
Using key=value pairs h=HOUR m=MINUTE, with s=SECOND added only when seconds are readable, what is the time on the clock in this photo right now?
h=7 m=36
